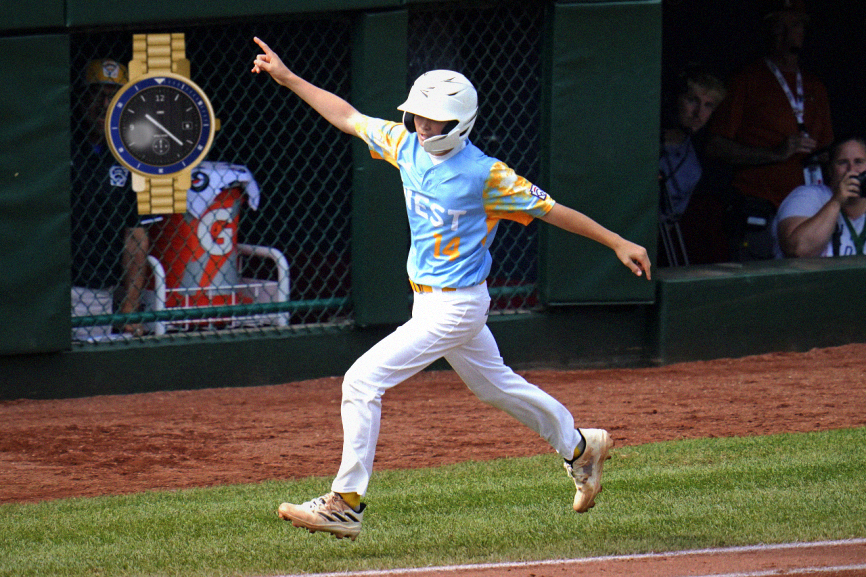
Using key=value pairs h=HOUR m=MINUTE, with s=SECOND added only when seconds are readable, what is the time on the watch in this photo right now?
h=10 m=22
